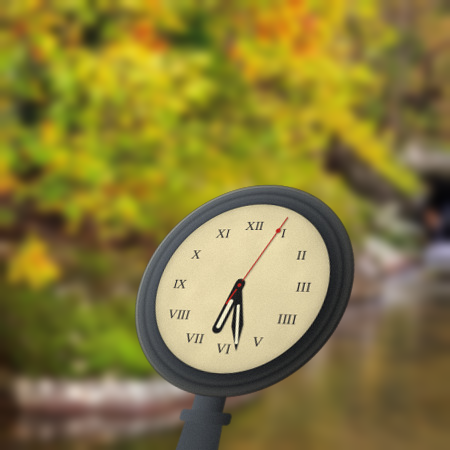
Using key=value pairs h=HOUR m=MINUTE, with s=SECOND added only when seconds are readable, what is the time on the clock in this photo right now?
h=6 m=28 s=4
